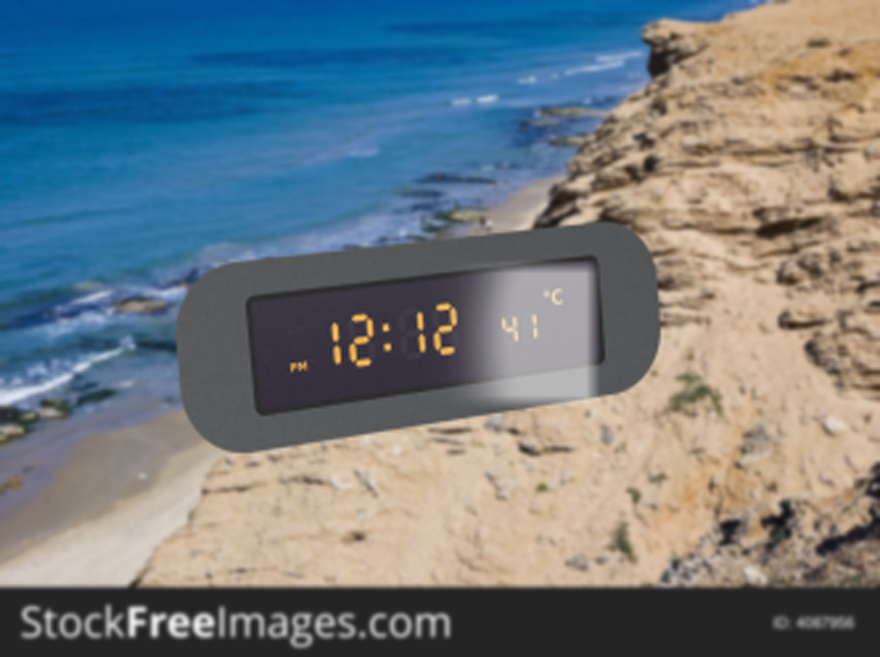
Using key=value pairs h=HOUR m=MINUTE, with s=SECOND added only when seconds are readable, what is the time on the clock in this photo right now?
h=12 m=12
